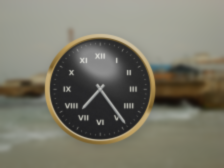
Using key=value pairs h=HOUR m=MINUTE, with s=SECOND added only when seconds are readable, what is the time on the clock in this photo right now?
h=7 m=24
